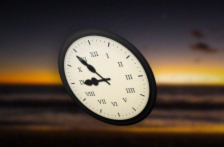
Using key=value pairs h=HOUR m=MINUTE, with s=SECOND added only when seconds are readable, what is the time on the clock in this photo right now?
h=8 m=54
